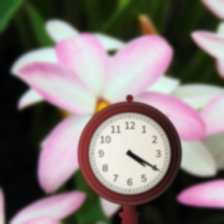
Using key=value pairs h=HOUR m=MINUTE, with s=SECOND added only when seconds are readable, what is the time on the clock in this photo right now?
h=4 m=20
